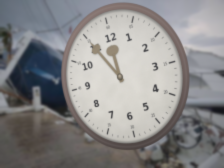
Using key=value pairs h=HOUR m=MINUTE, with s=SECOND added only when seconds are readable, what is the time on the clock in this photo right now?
h=11 m=55
